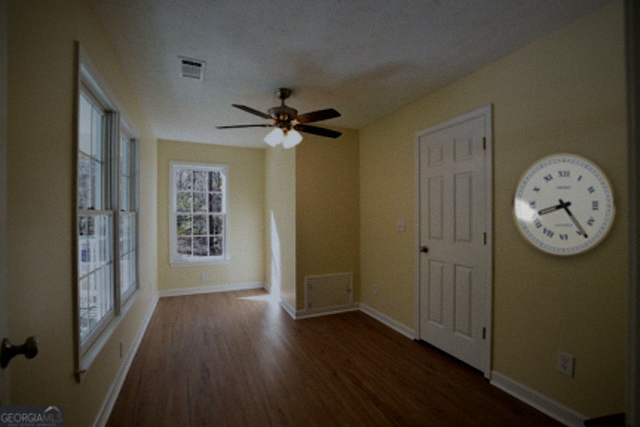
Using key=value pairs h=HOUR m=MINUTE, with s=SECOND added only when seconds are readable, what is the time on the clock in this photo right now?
h=8 m=24
